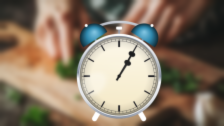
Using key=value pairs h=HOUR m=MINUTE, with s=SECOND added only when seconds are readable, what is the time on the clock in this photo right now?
h=1 m=5
